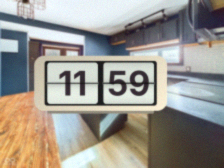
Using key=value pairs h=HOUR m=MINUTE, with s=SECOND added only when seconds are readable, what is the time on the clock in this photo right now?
h=11 m=59
